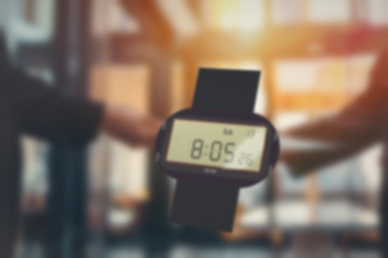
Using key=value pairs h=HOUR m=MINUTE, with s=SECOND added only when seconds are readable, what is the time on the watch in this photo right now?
h=8 m=5
